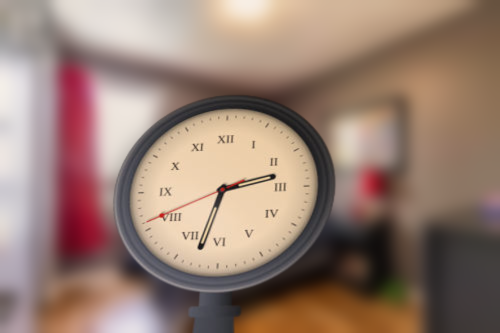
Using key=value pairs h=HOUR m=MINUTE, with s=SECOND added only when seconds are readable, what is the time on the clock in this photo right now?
h=2 m=32 s=41
